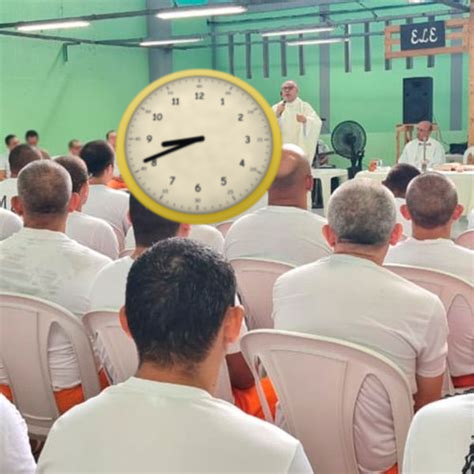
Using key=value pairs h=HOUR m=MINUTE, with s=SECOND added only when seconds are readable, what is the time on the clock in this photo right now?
h=8 m=41
